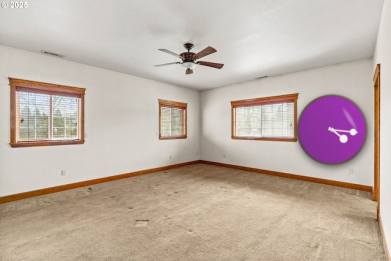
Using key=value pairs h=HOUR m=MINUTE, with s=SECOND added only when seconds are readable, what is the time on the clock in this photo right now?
h=4 m=16
